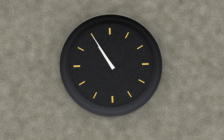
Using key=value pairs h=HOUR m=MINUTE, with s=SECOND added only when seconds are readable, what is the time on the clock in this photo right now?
h=10 m=55
